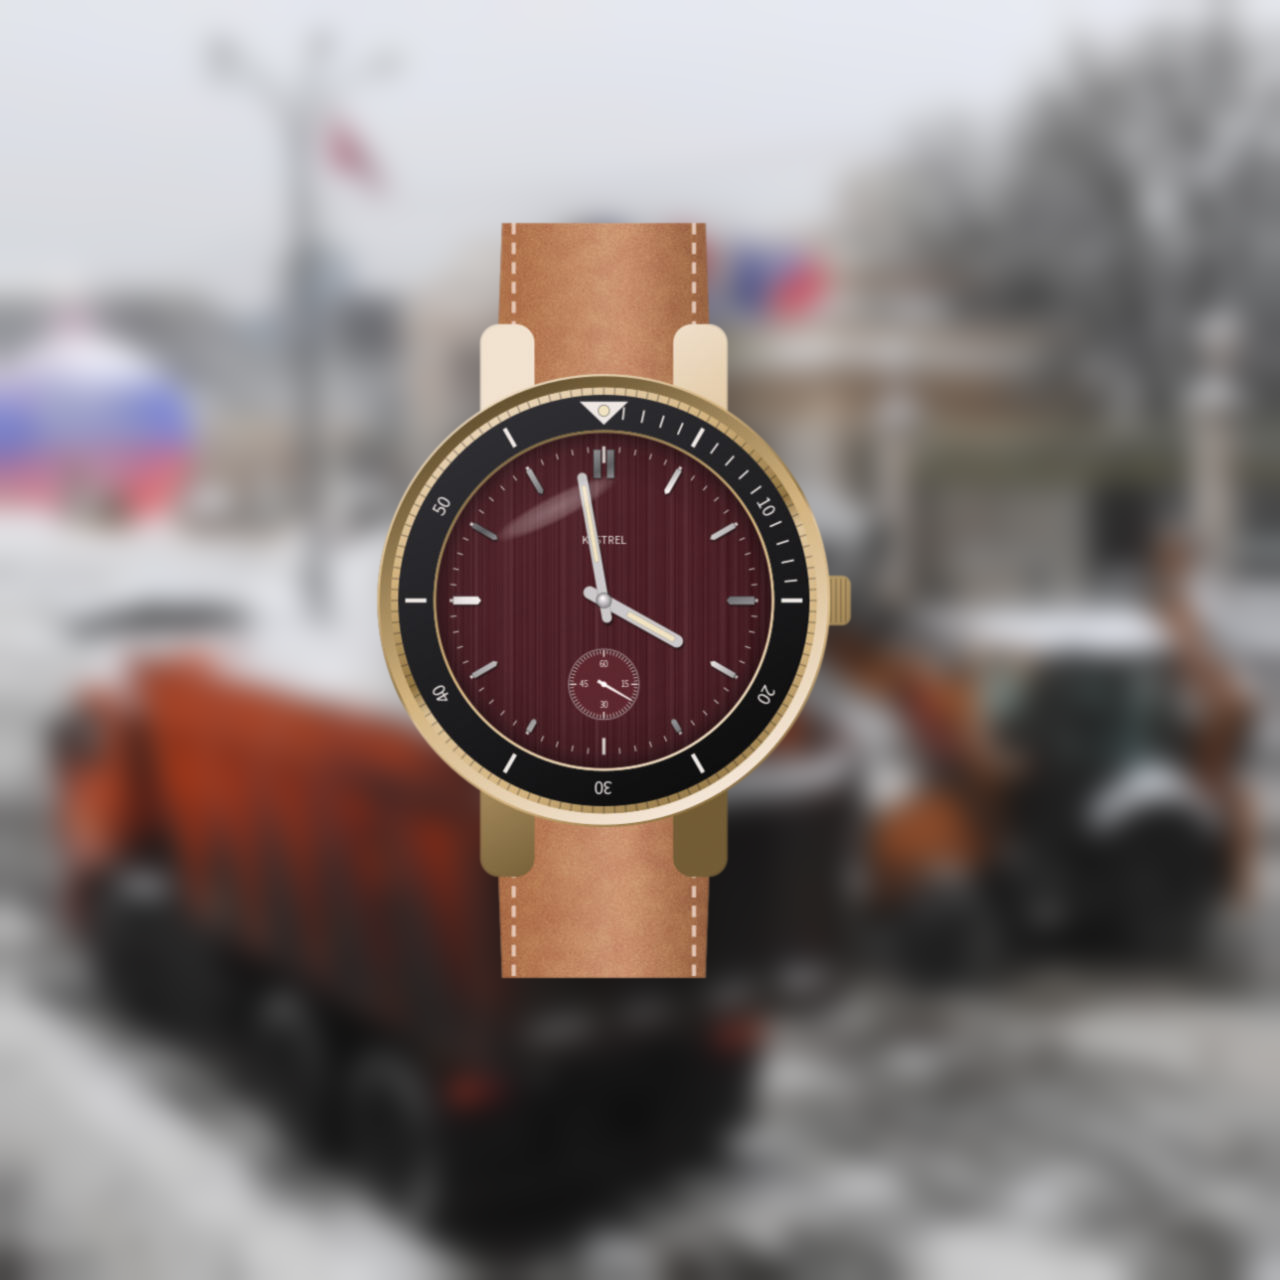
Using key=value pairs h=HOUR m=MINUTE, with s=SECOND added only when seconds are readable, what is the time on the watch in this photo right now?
h=3 m=58 s=20
